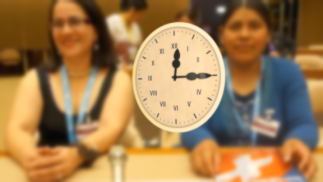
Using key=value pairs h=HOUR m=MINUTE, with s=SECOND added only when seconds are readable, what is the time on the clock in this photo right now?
h=12 m=15
